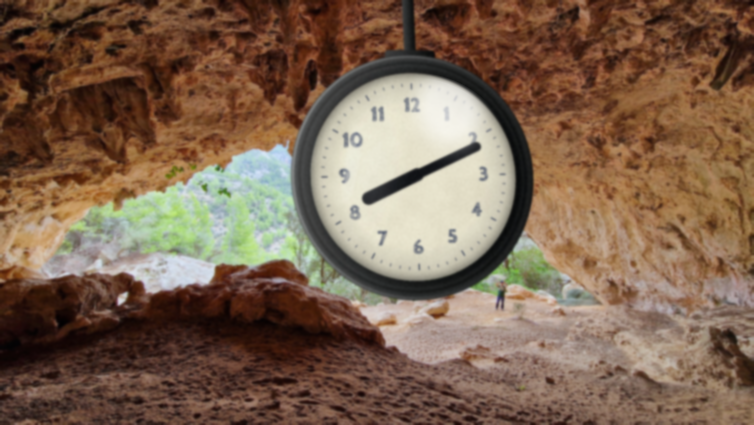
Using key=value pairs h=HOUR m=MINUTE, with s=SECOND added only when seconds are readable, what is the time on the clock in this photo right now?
h=8 m=11
